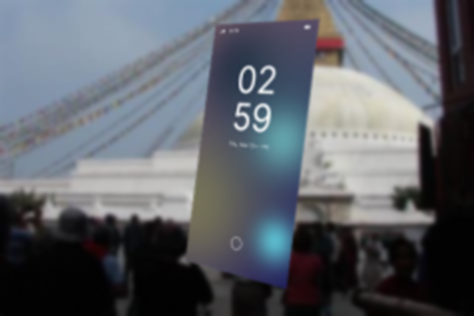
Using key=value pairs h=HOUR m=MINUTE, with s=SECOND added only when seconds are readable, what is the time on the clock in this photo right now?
h=2 m=59
